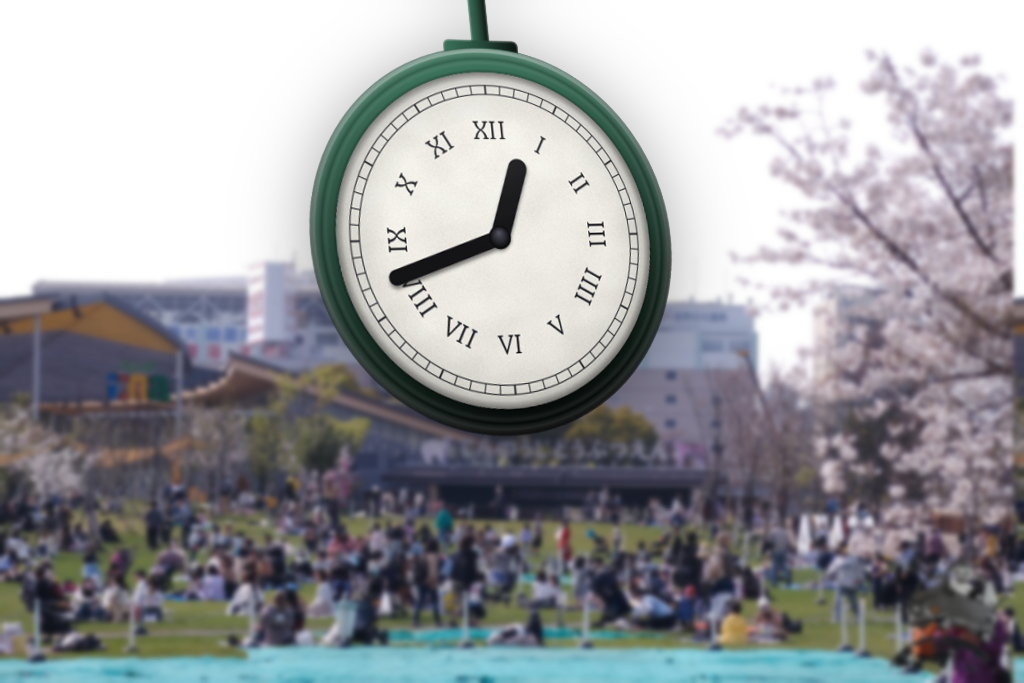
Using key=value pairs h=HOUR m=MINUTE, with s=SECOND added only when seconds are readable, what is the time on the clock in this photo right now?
h=12 m=42
